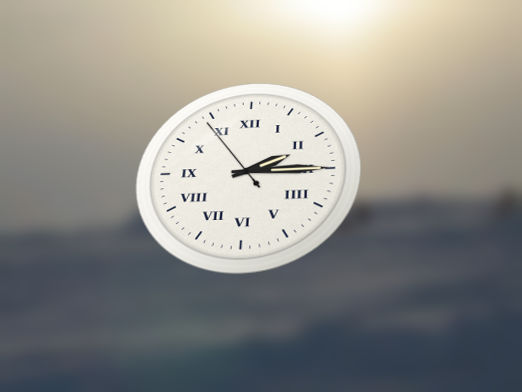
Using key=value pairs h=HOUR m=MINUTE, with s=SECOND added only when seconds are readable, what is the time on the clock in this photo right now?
h=2 m=14 s=54
